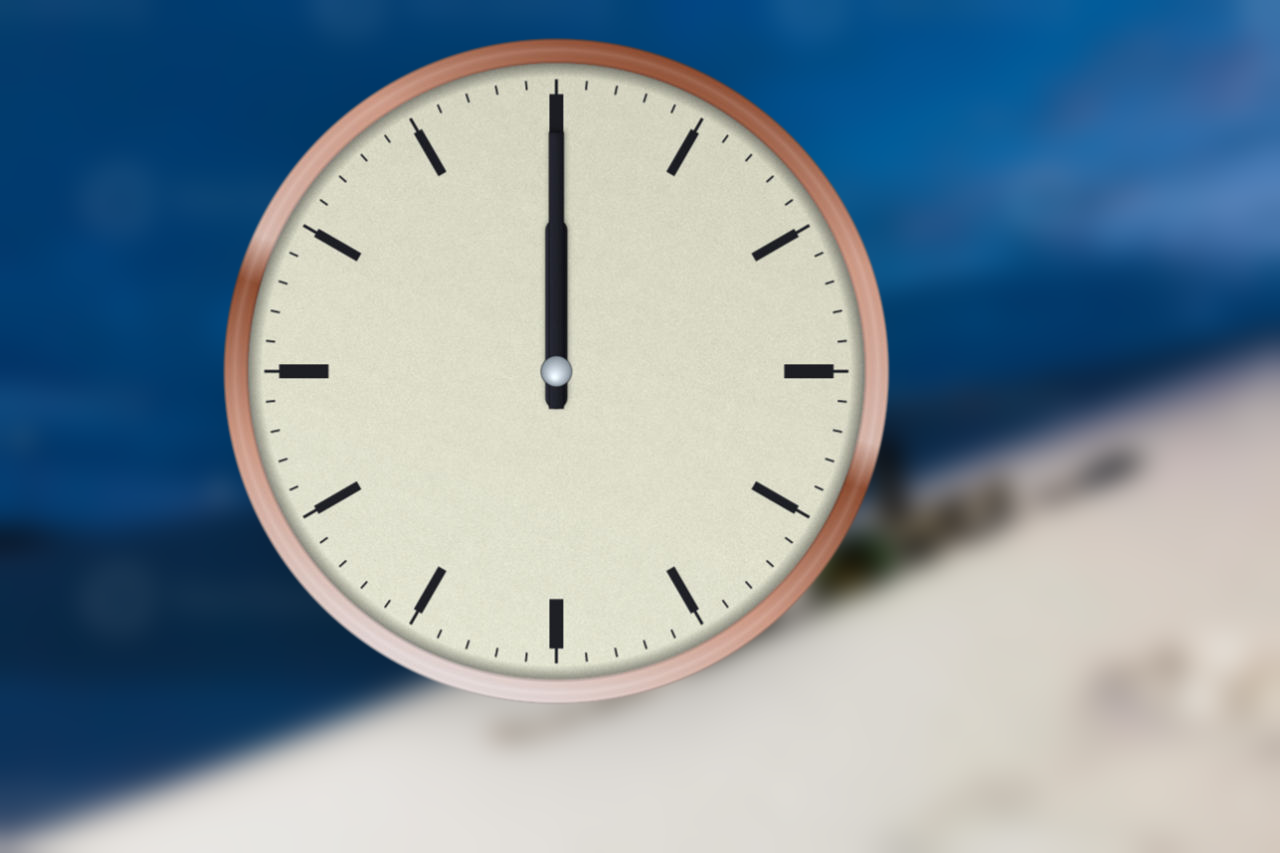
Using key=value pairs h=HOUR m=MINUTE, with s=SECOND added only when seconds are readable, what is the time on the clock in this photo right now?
h=12 m=0
